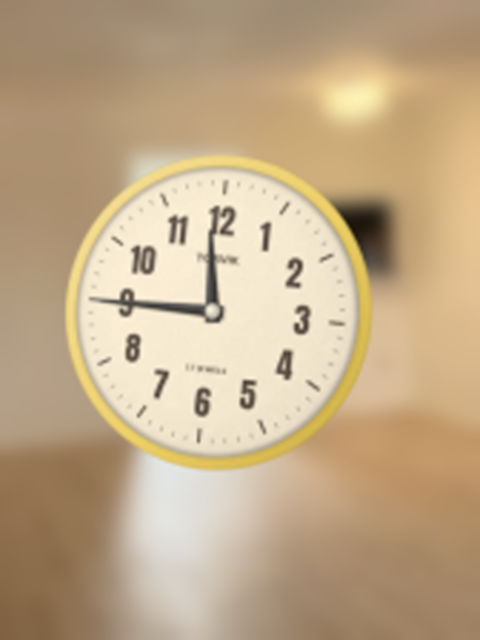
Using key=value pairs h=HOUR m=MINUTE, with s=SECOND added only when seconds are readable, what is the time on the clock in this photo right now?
h=11 m=45
